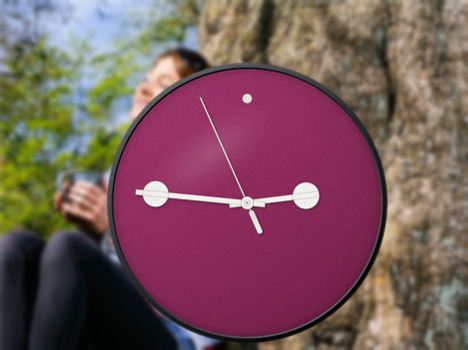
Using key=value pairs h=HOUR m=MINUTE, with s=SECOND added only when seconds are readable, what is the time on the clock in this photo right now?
h=2 m=45 s=56
